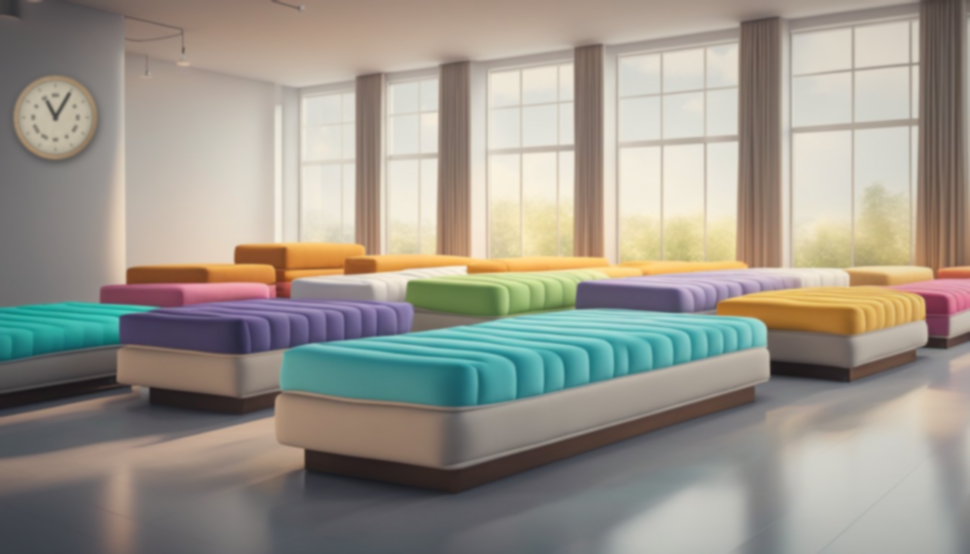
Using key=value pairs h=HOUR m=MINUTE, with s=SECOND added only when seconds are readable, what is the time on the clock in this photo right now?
h=11 m=5
